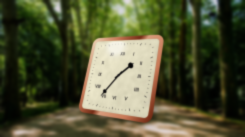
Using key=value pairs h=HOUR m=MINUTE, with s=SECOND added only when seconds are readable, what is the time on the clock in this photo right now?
h=1 m=36
